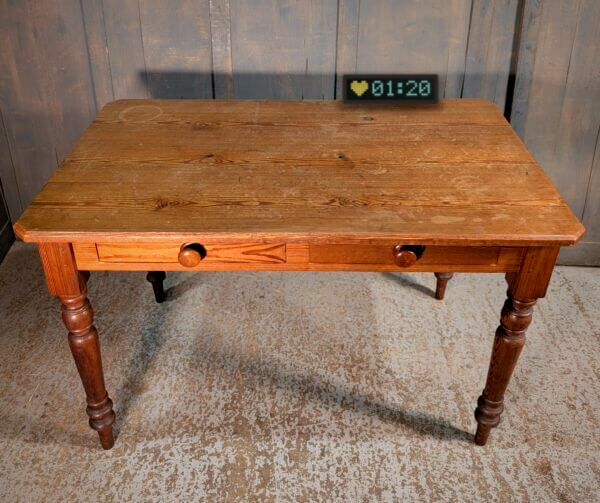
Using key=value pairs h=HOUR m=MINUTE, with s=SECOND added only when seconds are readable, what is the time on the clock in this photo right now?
h=1 m=20
